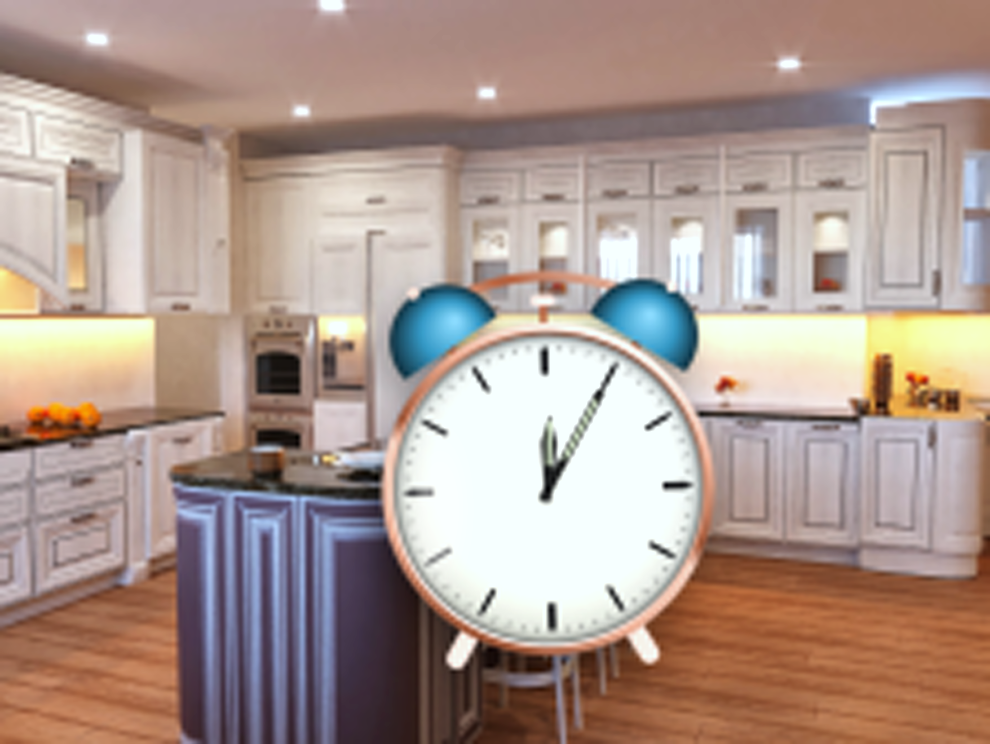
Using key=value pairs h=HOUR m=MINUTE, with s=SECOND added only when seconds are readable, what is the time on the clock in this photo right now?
h=12 m=5
